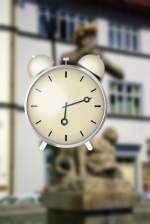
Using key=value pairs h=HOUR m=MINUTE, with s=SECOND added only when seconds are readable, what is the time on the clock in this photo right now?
h=6 m=12
